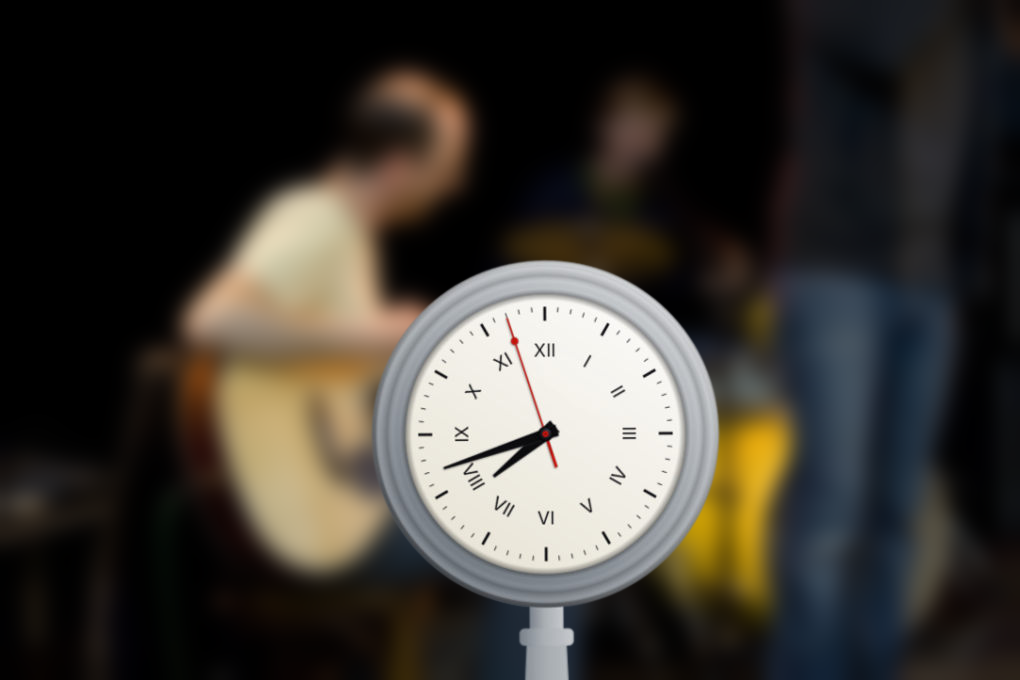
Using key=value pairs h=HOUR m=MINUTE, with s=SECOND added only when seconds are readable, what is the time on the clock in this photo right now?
h=7 m=41 s=57
